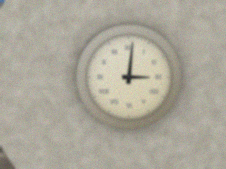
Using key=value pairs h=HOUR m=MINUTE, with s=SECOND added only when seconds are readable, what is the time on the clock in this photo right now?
h=3 m=1
